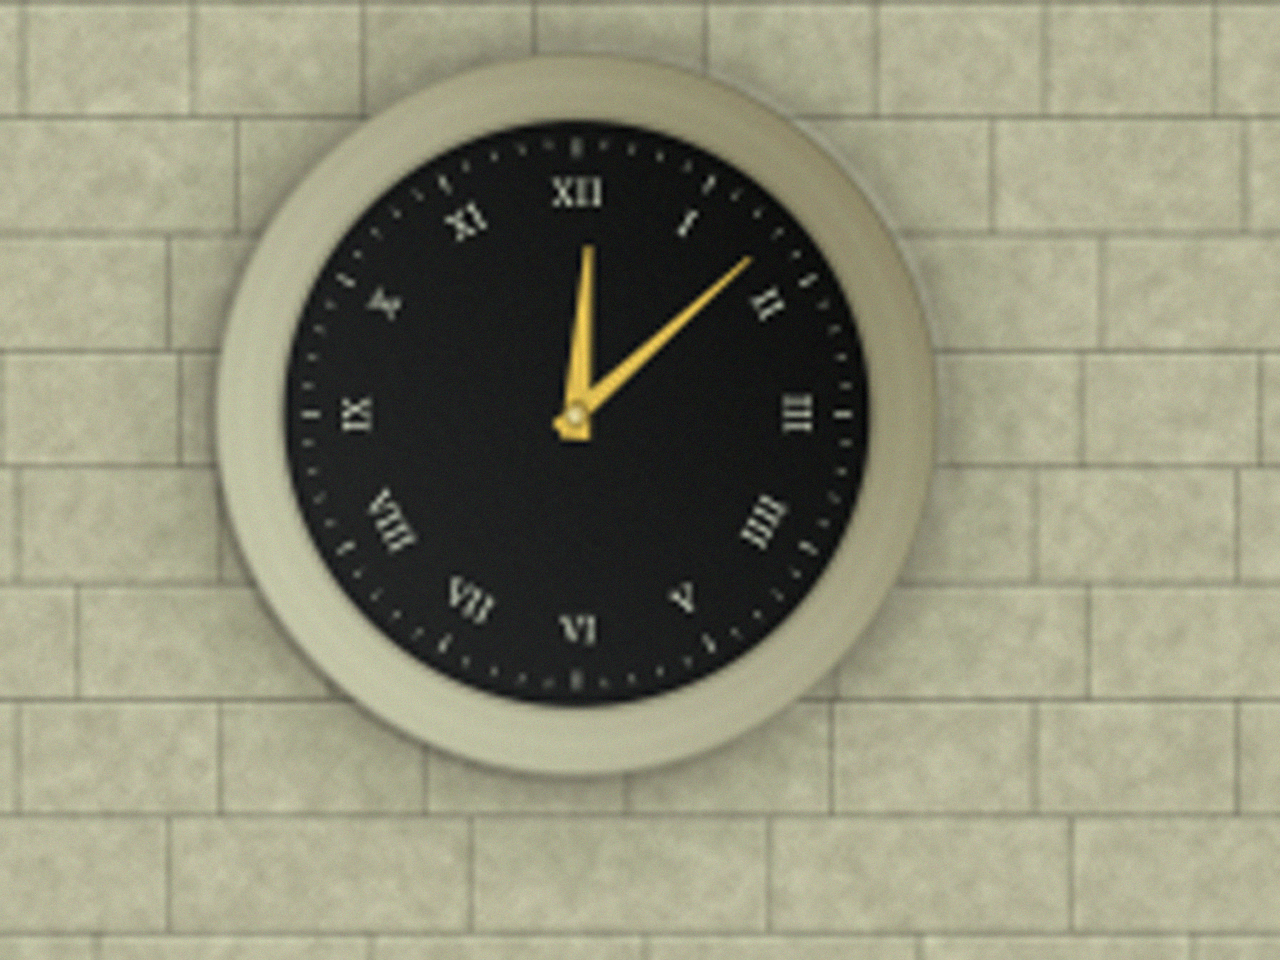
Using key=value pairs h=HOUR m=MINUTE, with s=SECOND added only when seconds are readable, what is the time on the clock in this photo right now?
h=12 m=8
